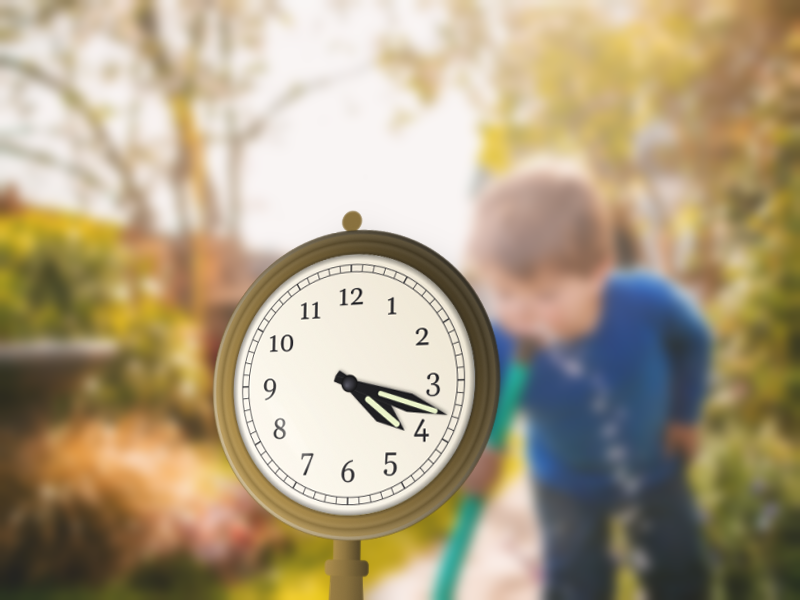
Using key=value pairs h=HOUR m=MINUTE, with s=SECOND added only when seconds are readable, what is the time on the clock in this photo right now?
h=4 m=18
